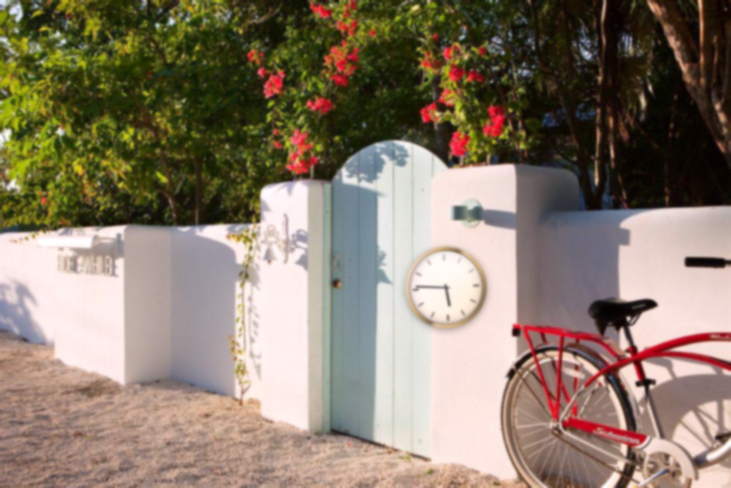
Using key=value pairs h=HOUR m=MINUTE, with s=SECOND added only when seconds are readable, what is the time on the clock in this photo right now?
h=5 m=46
